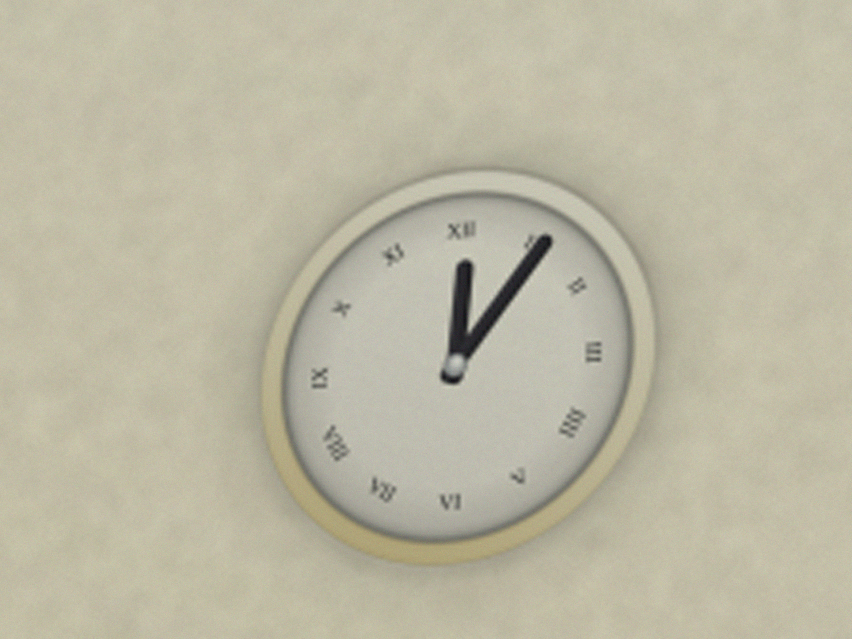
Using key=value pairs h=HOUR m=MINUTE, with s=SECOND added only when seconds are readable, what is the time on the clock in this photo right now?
h=12 m=6
